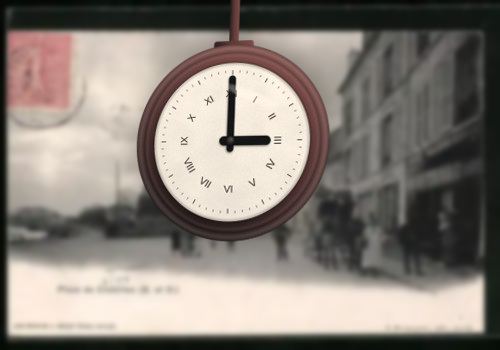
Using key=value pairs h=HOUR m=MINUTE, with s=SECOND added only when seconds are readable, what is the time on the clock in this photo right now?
h=3 m=0
